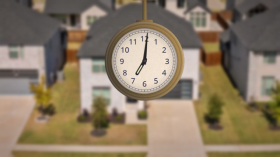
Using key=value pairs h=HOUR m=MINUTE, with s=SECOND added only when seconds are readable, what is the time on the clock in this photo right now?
h=7 m=1
